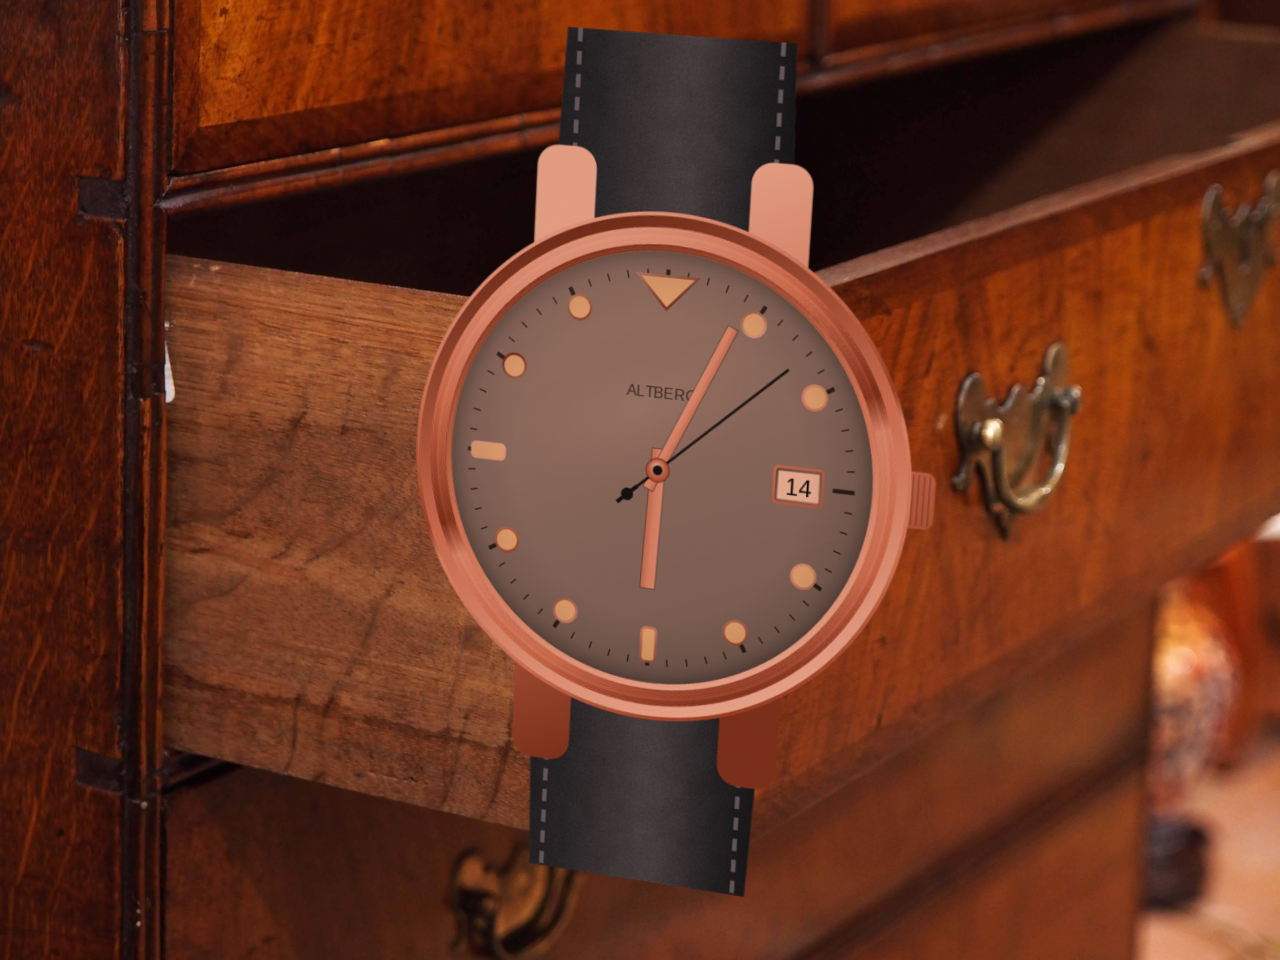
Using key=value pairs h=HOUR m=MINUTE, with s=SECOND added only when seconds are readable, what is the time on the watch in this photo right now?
h=6 m=4 s=8
